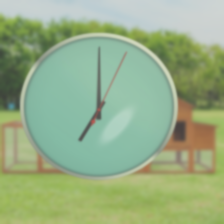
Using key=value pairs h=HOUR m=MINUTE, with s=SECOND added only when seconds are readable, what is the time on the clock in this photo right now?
h=7 m=0 s=4
